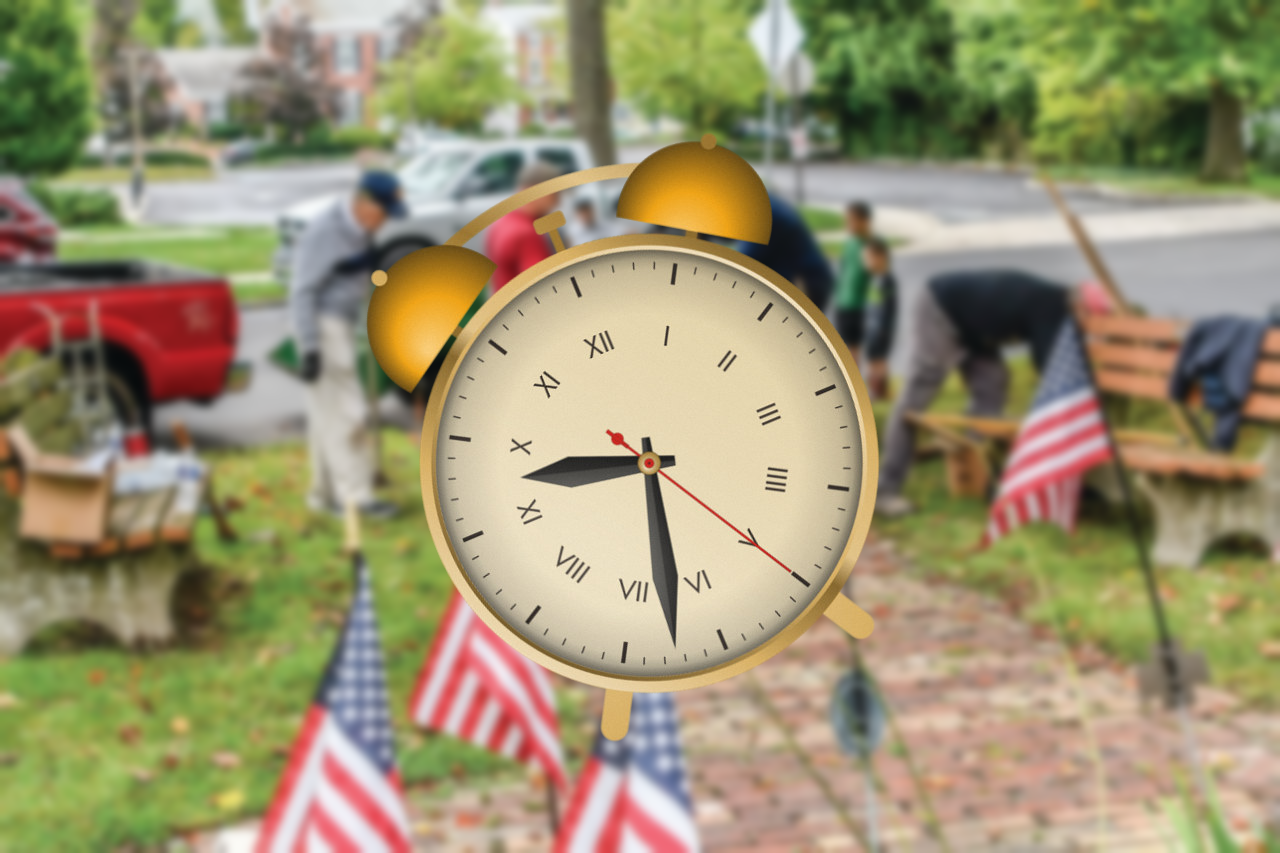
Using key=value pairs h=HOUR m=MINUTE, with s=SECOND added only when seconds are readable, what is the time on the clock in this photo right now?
h=9 m=32 s=25
